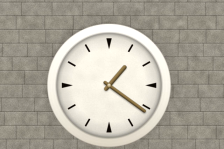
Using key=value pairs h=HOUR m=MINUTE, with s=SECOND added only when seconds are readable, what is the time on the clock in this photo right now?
h=1 m=21
